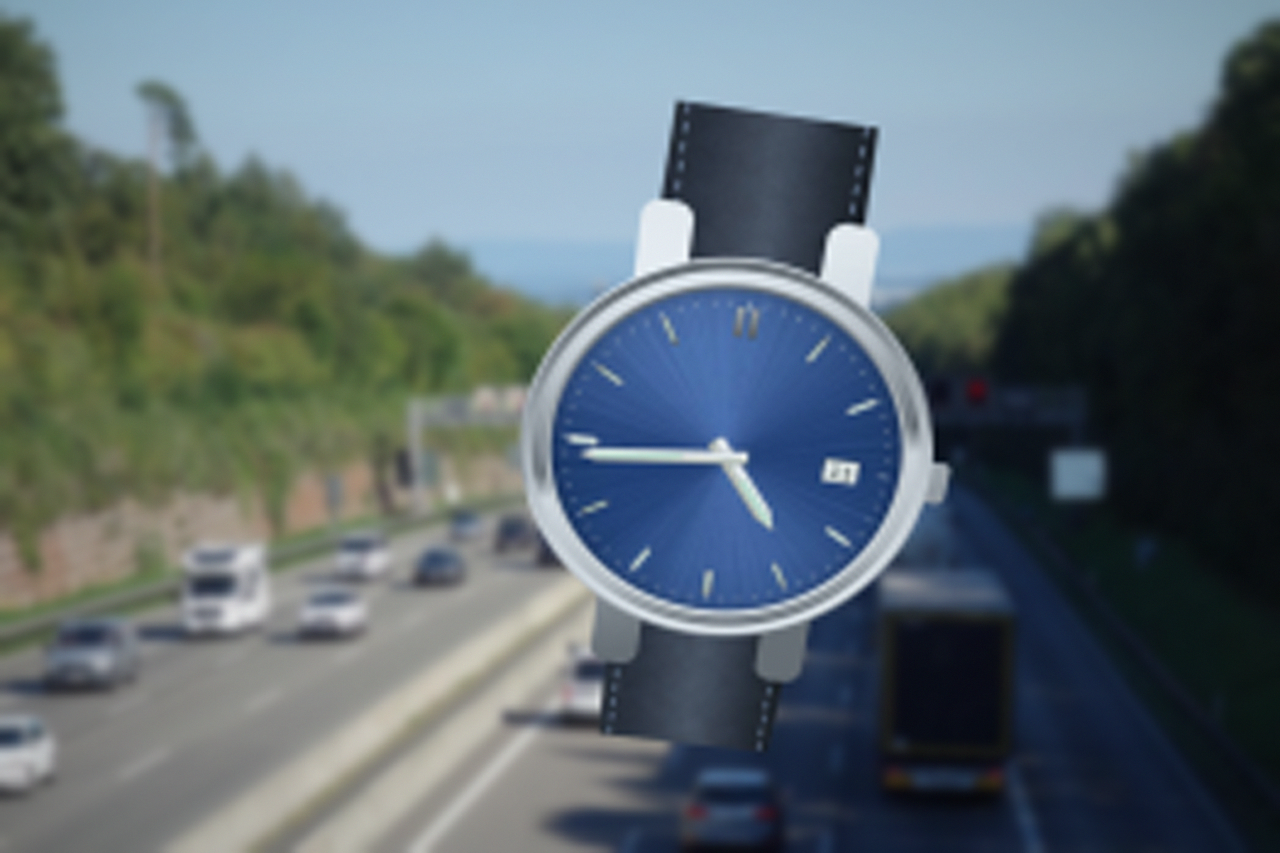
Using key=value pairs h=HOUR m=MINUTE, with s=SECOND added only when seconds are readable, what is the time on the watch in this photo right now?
h=4 m=44
